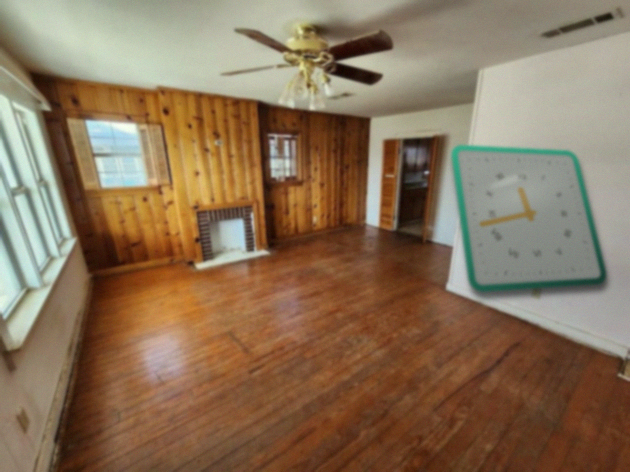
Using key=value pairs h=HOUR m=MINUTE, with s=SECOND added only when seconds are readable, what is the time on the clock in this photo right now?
h=11 m=43
